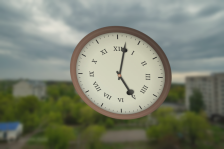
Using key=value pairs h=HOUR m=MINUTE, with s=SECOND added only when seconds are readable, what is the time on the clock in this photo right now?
h=5 m=2
